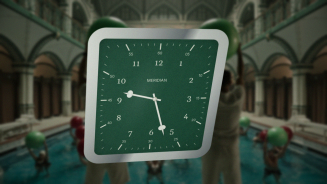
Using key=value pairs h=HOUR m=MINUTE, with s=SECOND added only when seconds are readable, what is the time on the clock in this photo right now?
h=9 m=27
